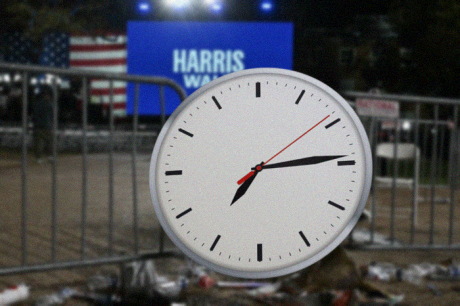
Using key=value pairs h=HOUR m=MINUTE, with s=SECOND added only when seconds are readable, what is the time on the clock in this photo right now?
h=7 m=14 s=9
